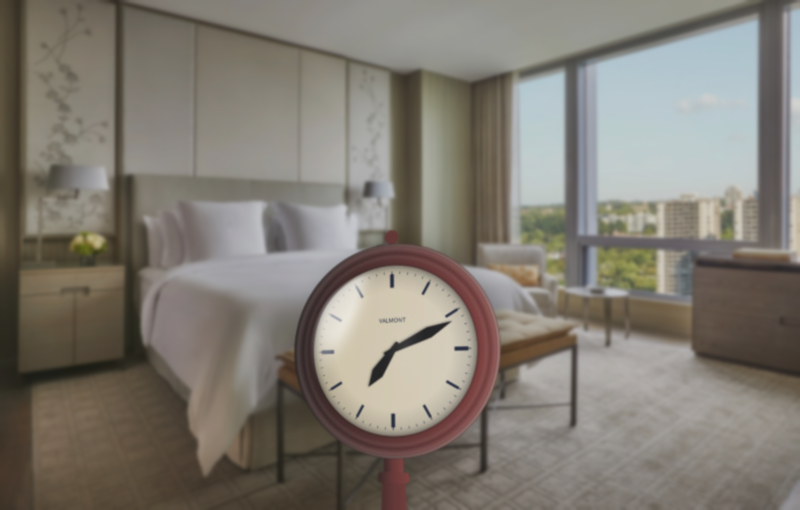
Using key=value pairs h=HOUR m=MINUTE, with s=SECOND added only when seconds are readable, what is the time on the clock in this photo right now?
h=7 m=11
